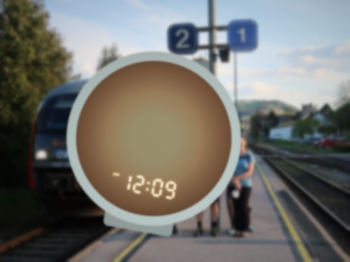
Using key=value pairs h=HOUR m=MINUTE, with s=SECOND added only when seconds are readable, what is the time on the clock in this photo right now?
h=12 m=9
